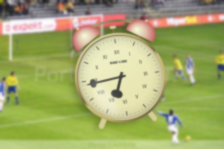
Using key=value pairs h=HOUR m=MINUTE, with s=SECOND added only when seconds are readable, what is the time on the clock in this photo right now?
h=6 m=44
